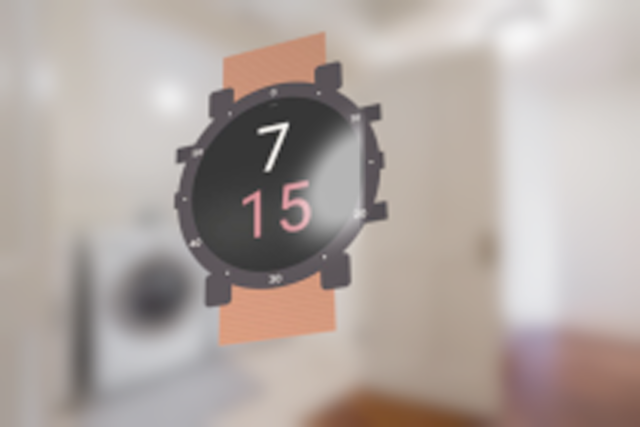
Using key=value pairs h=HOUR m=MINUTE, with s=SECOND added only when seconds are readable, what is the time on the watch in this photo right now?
h=7 m=15
